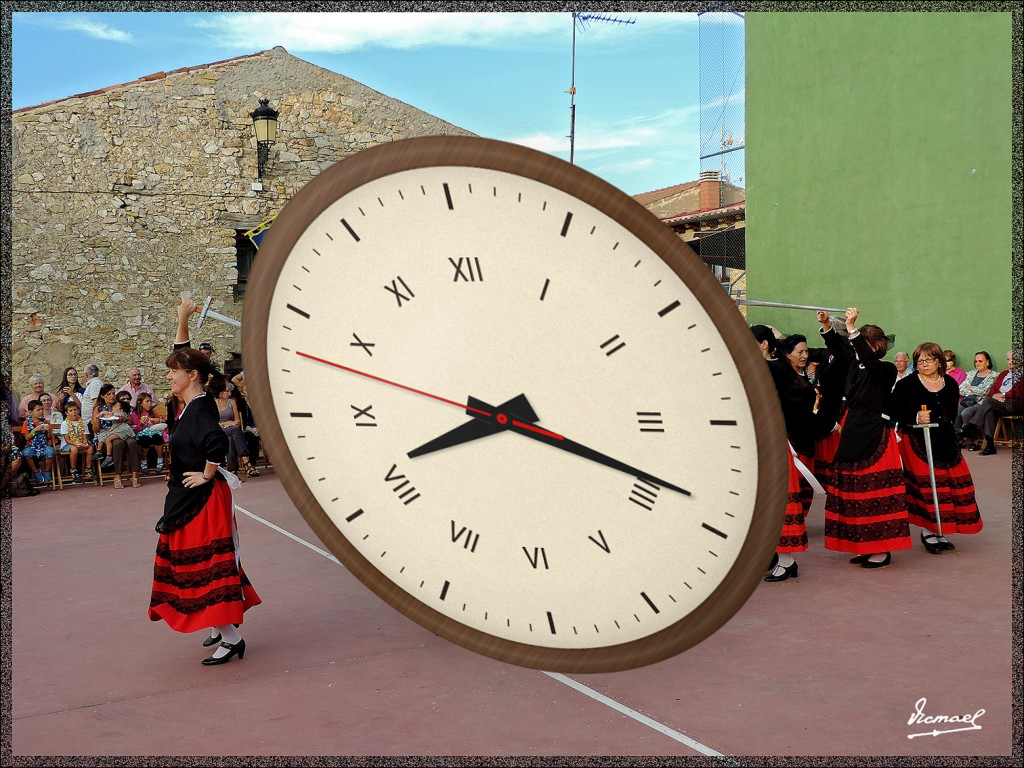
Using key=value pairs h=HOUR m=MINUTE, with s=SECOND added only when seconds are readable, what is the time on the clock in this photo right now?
h=8 m=18 s=48
